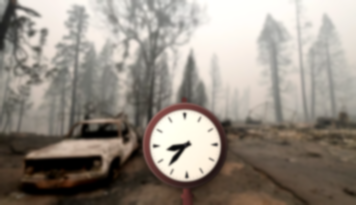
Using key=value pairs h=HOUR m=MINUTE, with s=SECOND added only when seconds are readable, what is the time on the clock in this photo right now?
h=8 m=37
